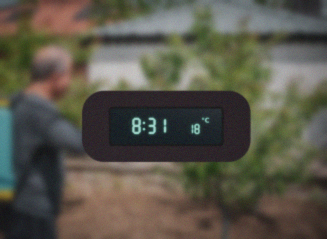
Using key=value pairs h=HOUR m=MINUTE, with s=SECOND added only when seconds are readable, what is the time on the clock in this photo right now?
h=8 m=31
